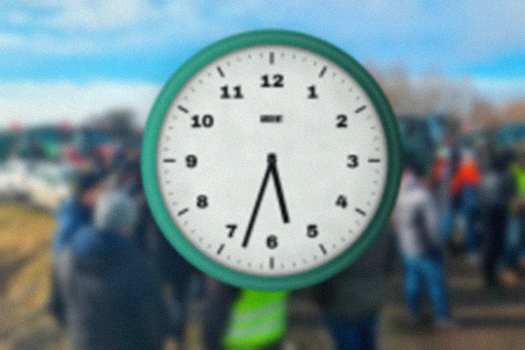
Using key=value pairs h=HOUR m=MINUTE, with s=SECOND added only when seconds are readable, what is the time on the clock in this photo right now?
h=5 m=33
